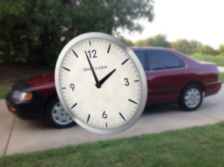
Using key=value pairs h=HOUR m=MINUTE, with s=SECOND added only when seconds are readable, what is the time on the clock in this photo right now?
h=1 m=58
